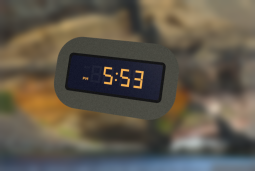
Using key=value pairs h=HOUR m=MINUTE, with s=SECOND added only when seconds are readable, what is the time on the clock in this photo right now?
h=5 m=53
